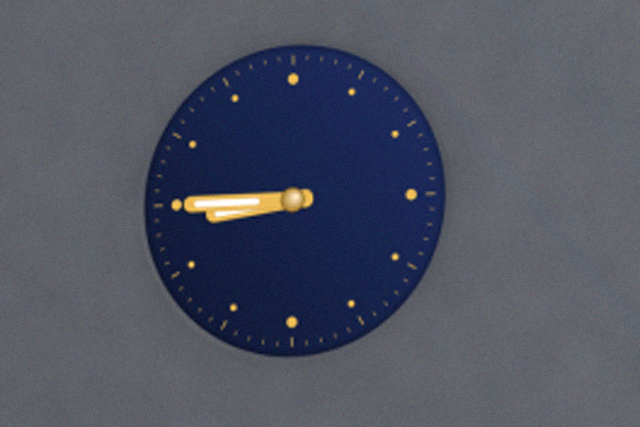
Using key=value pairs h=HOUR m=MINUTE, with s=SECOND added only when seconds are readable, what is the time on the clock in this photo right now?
h=8 m=45
